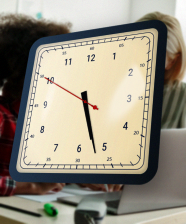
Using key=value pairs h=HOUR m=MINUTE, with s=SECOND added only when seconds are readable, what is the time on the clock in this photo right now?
h=5 m=26 s=50
